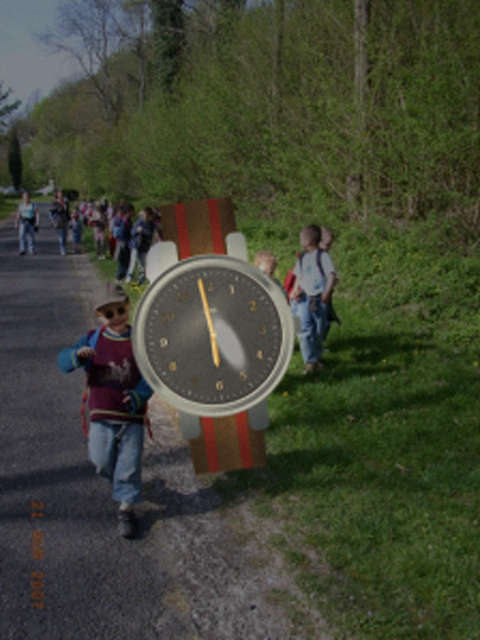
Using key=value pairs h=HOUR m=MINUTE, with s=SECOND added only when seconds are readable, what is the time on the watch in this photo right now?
h=5 m=59
